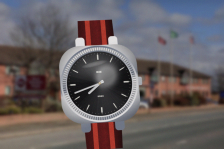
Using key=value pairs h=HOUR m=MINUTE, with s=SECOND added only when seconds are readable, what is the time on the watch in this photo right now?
h=7 m=42
